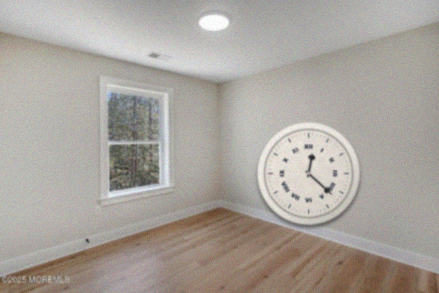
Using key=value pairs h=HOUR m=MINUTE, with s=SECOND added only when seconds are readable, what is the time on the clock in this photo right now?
h=12 m=22
